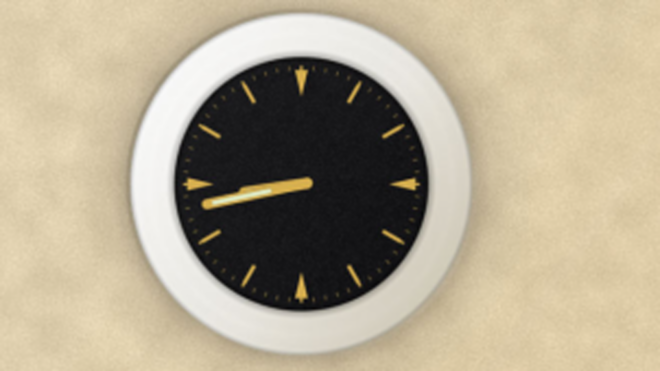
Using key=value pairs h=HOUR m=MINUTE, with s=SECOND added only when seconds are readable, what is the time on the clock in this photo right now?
h=8 m=43
